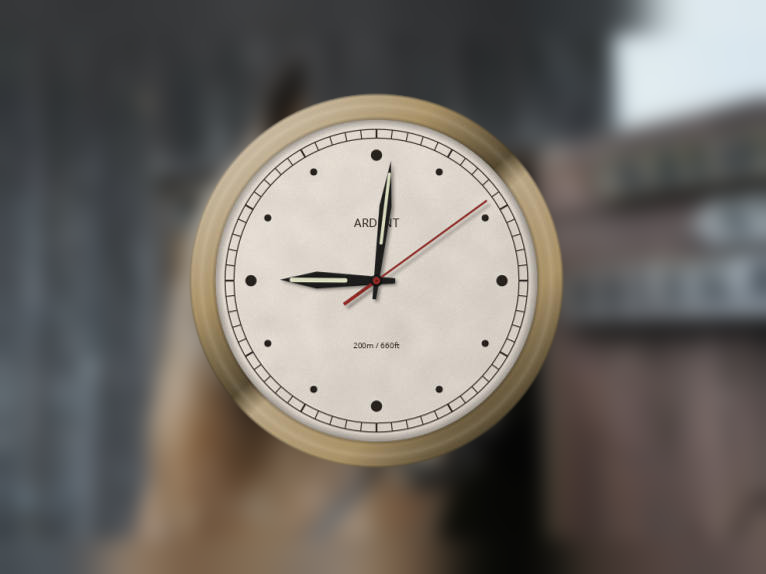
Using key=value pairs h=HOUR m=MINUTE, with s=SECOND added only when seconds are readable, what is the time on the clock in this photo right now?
h=9 m=1 s=9
